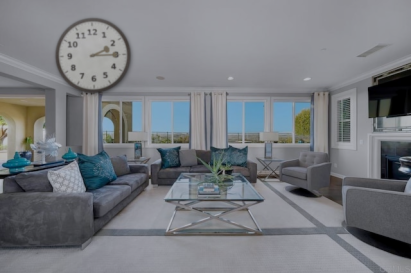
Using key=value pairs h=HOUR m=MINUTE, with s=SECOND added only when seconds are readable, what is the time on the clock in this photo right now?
h=2 m=15
